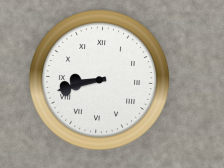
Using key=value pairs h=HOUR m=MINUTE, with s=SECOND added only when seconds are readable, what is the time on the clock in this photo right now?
h=8 m=42
